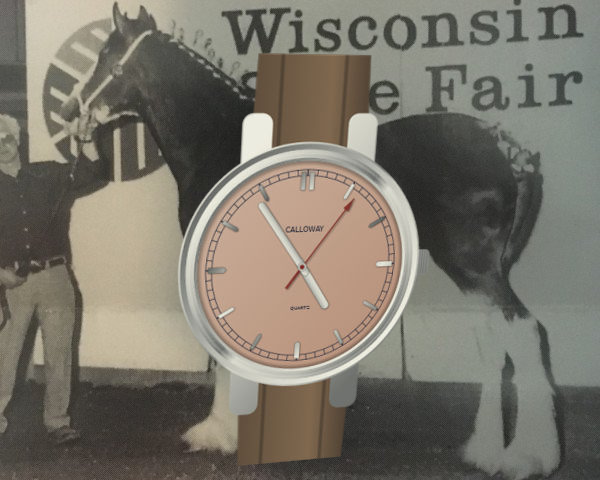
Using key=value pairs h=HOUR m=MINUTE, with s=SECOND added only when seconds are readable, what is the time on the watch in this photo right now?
h=4 m=54 s=6
